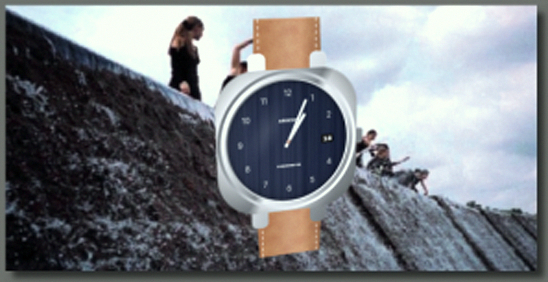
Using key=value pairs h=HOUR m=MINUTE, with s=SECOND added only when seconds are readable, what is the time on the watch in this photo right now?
h=1 m=4
